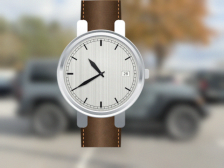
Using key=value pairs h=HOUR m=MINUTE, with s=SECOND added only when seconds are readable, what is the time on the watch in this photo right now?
h=10 m=40
